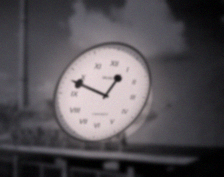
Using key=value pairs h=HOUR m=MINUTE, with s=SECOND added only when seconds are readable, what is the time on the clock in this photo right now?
h=12 m=48
